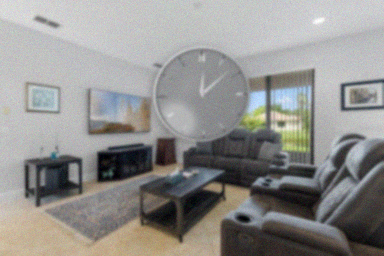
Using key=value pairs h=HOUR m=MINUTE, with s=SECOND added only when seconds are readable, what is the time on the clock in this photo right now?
h=12 m=8
